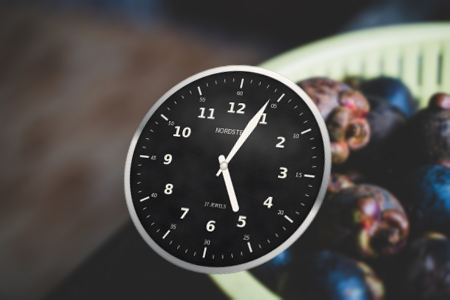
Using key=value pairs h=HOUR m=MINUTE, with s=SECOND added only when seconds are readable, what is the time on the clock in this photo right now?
h=5 m=4
